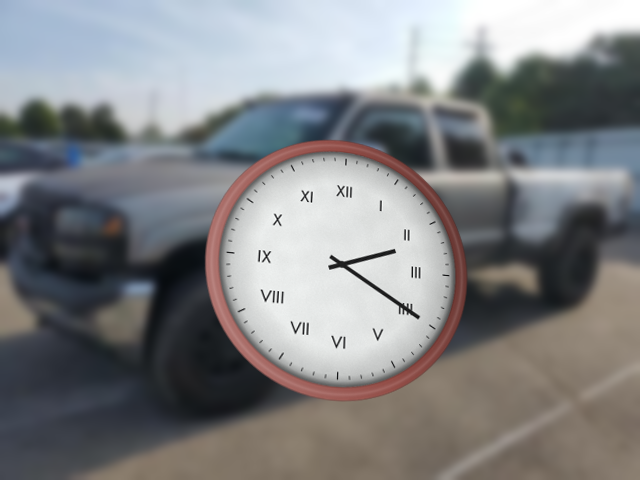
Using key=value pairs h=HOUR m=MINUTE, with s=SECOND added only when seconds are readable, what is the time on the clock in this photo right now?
h=2 m=20
